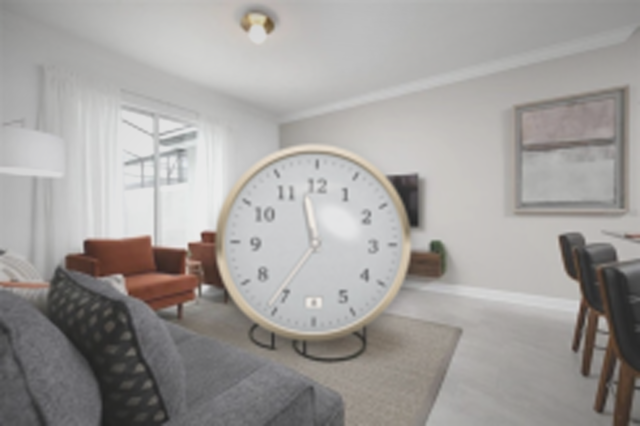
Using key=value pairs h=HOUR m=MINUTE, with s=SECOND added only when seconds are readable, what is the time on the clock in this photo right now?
h=11 m=36
